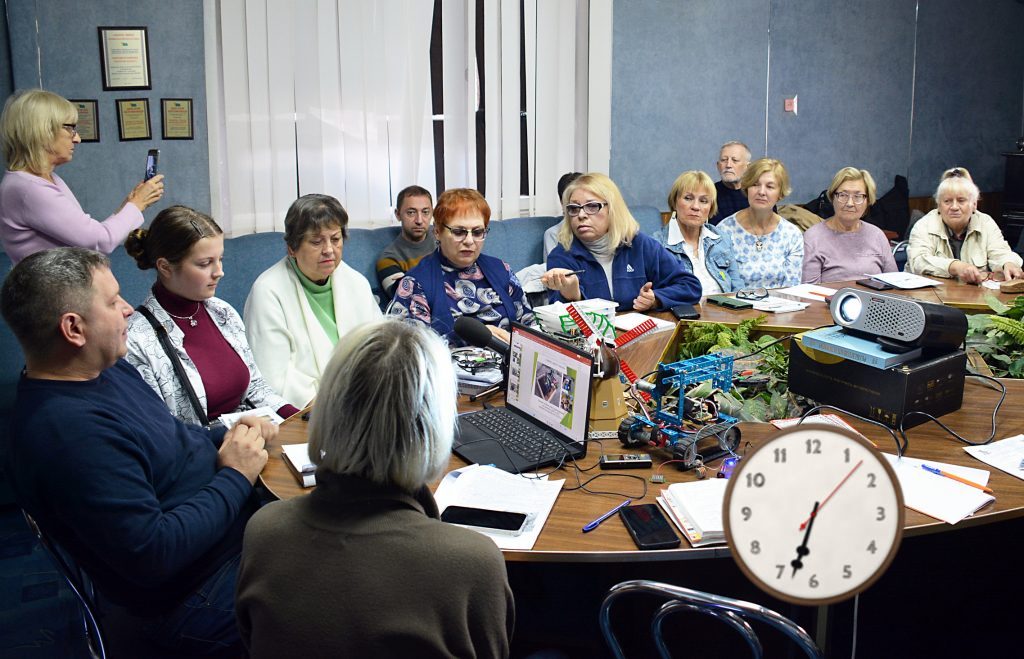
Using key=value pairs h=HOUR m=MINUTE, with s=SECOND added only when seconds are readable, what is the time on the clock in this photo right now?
h=6 m=33 s=7
